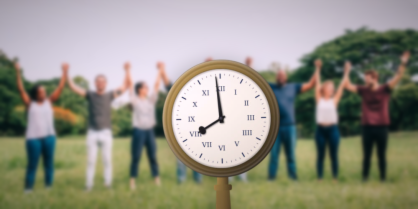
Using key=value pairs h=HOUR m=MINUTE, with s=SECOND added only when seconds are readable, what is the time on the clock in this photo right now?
h=7 m=59
